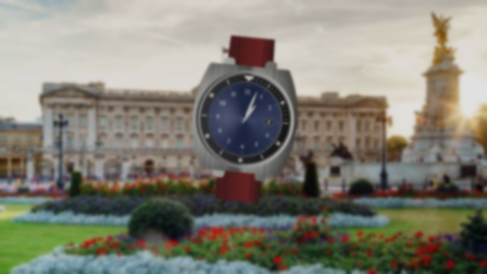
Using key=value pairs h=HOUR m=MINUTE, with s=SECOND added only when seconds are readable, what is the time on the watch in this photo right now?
h=1 m=3
